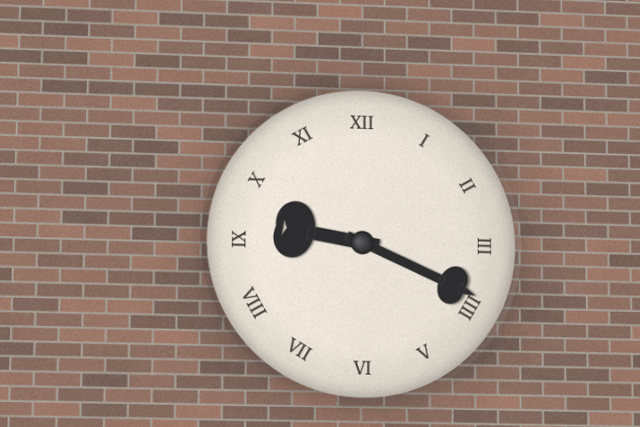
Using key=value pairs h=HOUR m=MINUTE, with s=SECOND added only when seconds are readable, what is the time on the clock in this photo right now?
h=9 m=19
